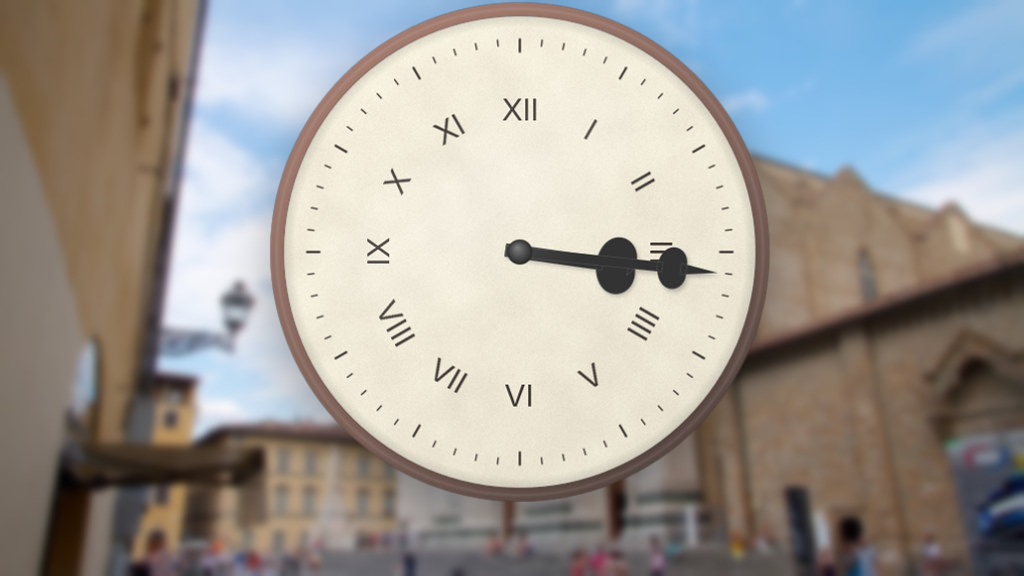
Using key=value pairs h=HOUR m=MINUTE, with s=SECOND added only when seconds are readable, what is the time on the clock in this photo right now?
h=3 m=16
